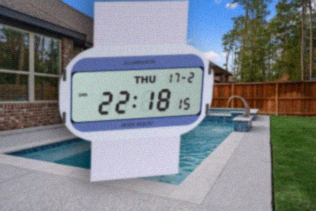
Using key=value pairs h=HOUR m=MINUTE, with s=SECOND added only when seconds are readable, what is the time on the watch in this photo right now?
h=22 m=18 s=15
